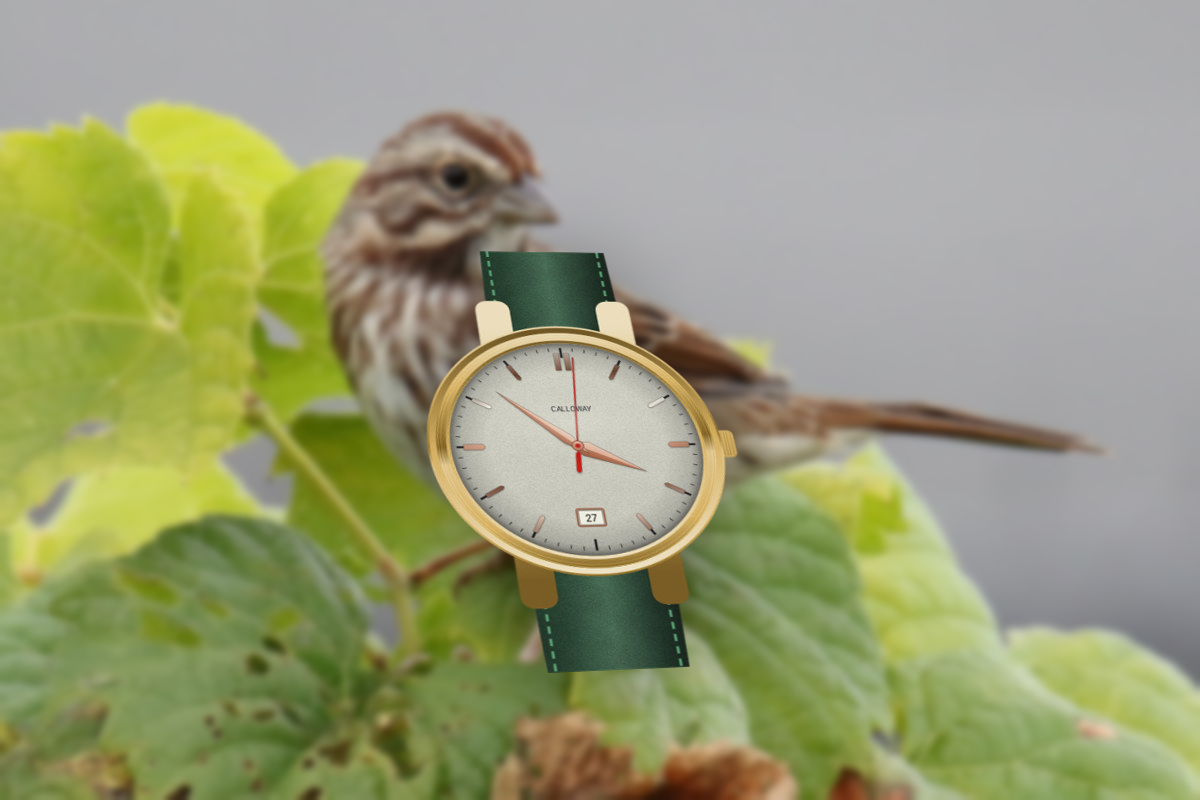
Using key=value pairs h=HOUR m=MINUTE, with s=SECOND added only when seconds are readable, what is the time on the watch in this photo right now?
h=3 m=52 s=1
